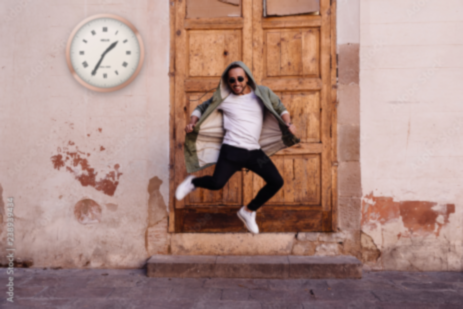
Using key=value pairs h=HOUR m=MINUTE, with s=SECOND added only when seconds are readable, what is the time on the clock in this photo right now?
h=1 m=35
